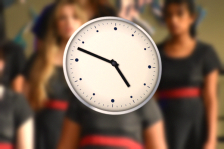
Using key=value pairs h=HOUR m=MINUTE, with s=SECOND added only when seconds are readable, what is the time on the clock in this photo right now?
h=4 m=48
